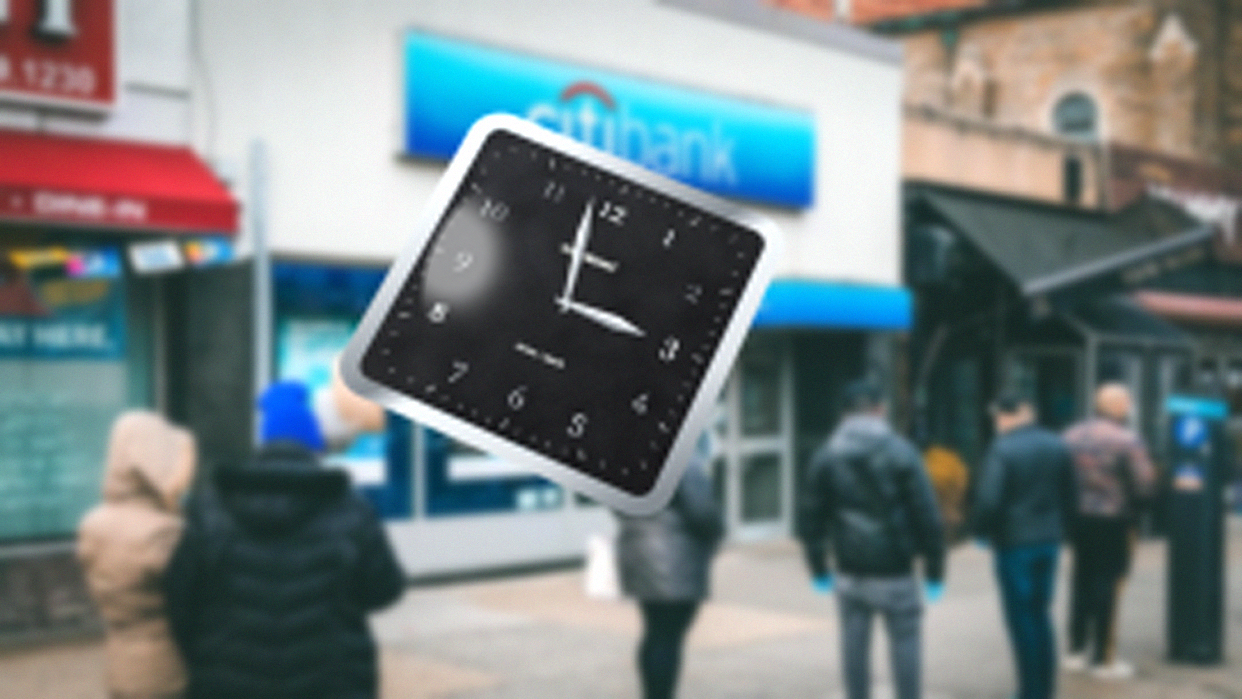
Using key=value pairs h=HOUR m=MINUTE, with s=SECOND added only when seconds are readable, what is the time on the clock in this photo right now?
h=2 m=58
